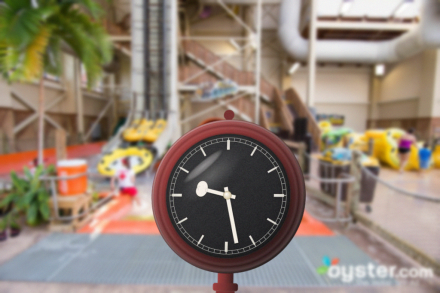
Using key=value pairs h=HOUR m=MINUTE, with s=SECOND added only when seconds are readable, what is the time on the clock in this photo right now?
h=9 m=28
